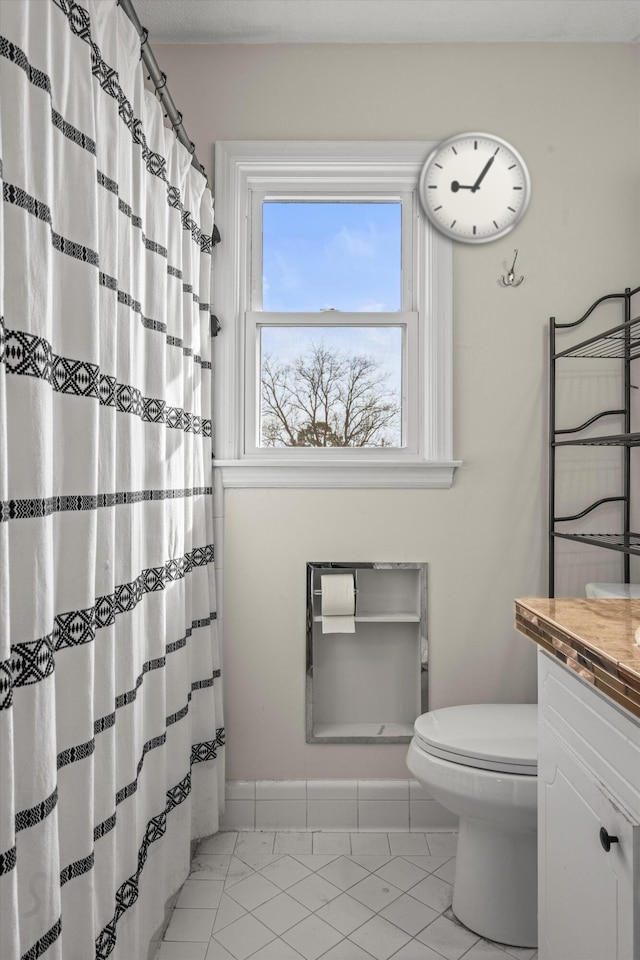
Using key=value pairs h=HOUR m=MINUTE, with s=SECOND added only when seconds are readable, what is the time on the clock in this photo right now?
h=9 m=5
